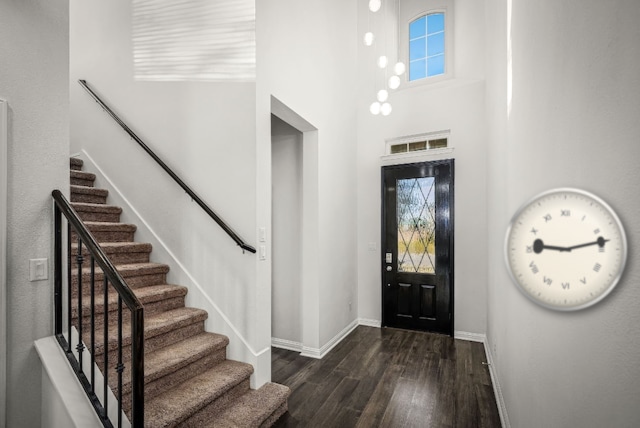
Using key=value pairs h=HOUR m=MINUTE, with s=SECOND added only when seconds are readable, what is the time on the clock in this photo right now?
h=9 m=13
